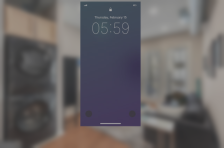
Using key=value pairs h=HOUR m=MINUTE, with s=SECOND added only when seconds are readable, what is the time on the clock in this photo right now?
h=5 m=59
